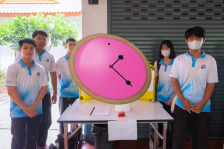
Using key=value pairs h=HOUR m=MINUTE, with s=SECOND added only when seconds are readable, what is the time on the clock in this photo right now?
h=1 m=23
